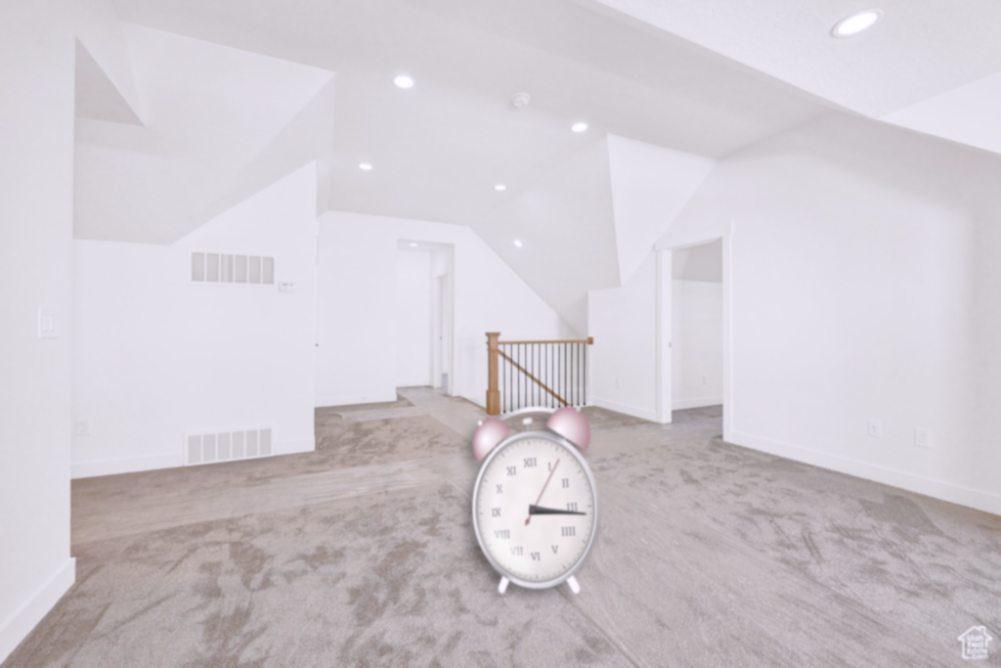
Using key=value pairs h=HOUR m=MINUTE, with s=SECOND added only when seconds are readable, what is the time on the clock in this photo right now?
h=3 m=16 s=6
